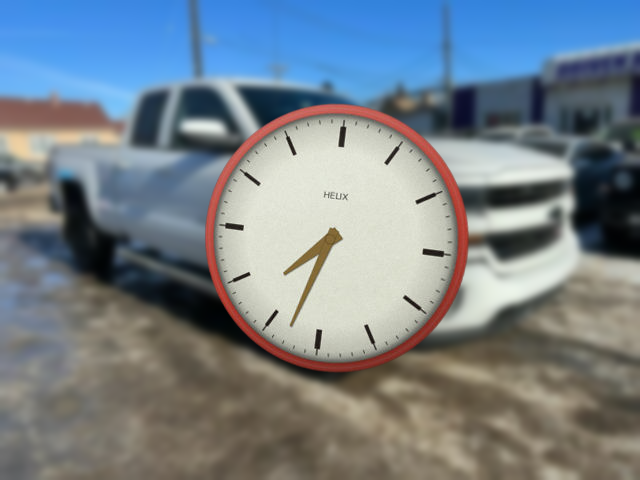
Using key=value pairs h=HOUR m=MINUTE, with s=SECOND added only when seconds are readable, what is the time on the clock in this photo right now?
h=7 m=33
